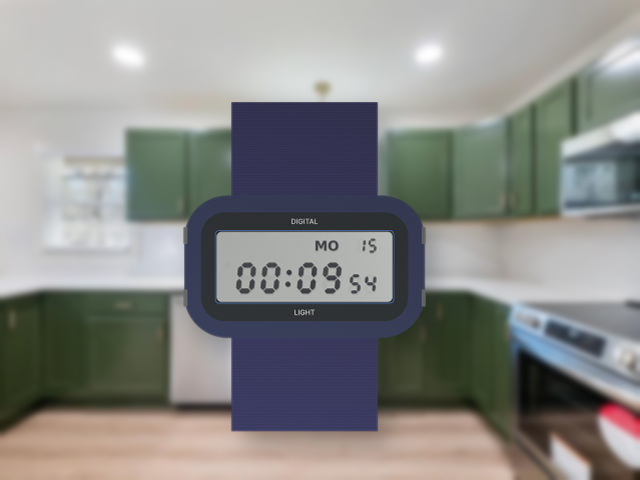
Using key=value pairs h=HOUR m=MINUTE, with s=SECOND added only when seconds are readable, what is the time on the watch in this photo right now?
h=0 m=9 s=54
